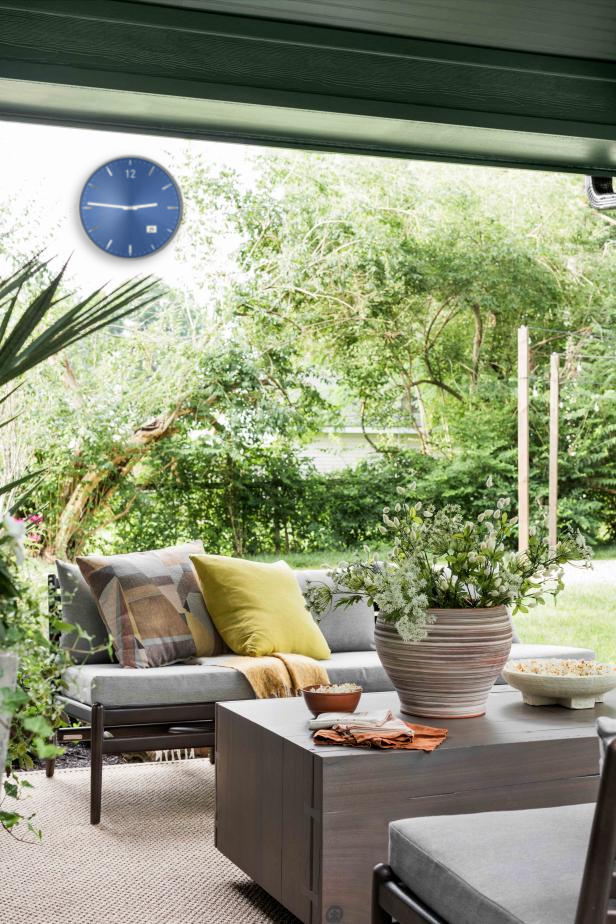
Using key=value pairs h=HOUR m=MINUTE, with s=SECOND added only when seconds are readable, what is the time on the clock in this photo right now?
h=2 m=46
